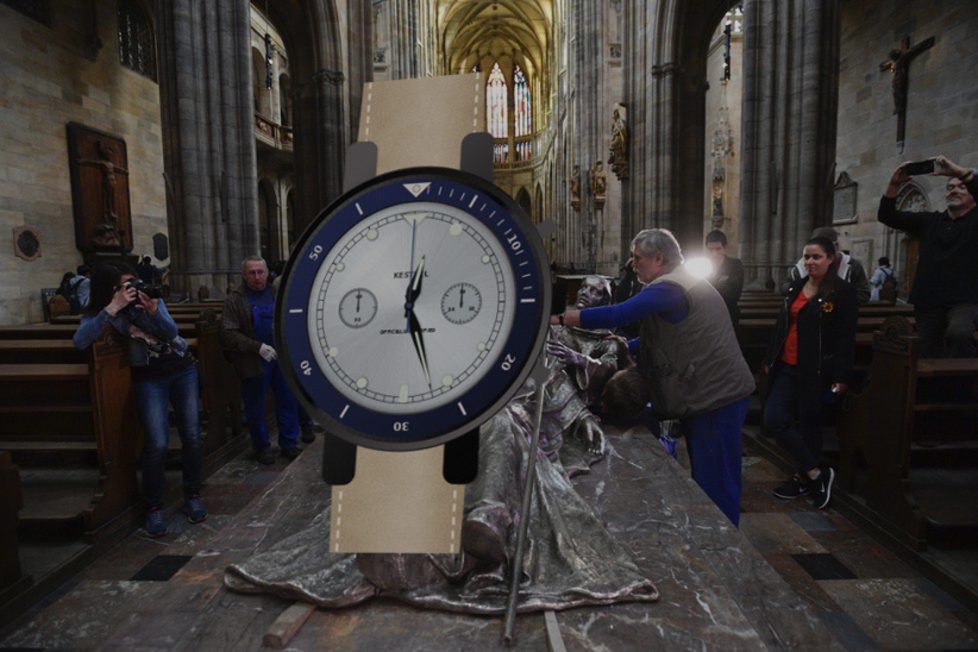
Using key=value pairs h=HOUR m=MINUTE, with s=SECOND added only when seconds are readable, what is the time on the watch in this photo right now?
h=12 m=27
